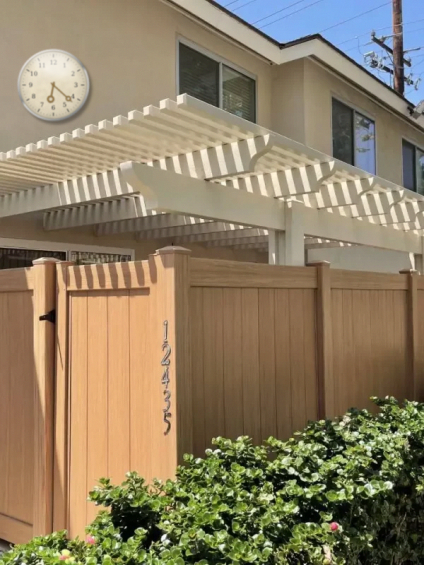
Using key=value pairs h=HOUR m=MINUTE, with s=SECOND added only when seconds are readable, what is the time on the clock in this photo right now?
h=6 m=22
